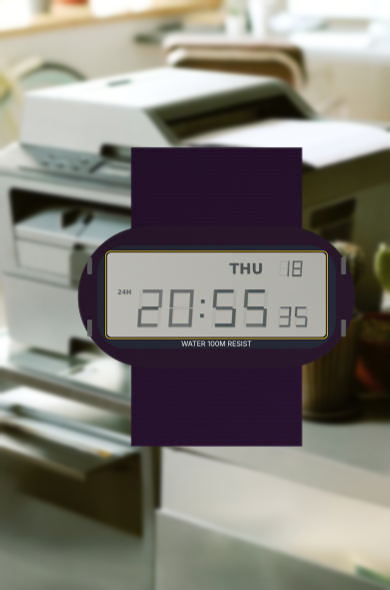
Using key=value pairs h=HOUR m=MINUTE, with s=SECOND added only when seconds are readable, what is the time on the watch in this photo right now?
h=20 m=55 s=35
